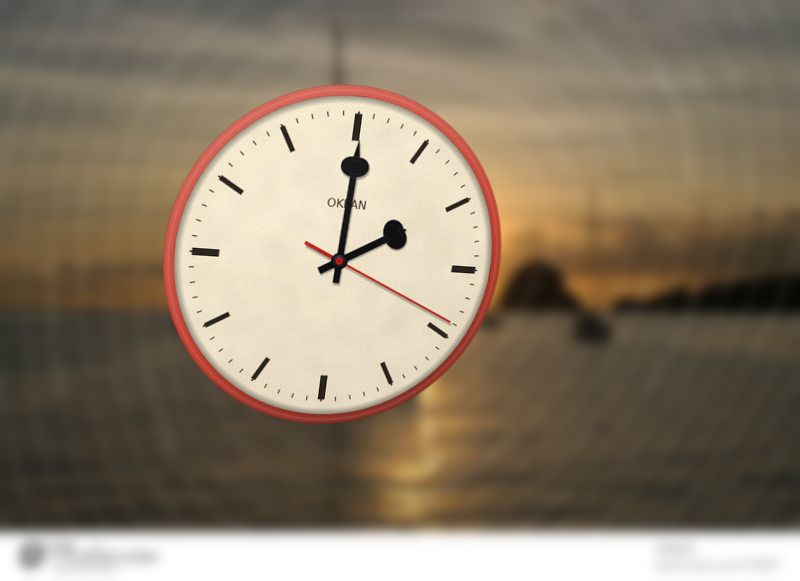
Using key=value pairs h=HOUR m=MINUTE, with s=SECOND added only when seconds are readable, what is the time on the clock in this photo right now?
h=2 m=0 s=19
